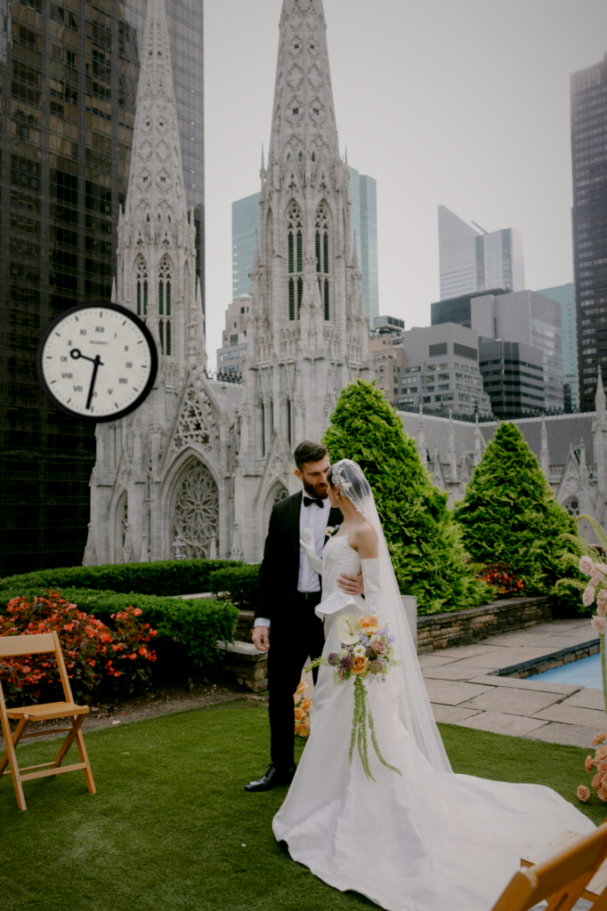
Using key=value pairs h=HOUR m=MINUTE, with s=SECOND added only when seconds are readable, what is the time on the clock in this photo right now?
h=9 m=31
